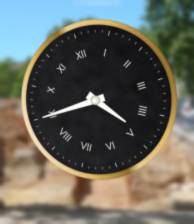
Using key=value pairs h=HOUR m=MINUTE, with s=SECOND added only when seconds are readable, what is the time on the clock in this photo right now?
h=4 m=45
